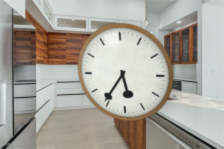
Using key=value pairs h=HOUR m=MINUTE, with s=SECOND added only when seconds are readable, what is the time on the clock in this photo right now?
h=5 m=36
